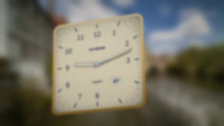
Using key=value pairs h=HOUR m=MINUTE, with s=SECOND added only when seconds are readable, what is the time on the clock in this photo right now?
h=9 m=12
